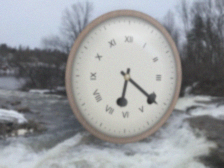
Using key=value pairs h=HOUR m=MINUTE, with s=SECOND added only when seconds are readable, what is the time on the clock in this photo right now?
h=6 m=21
